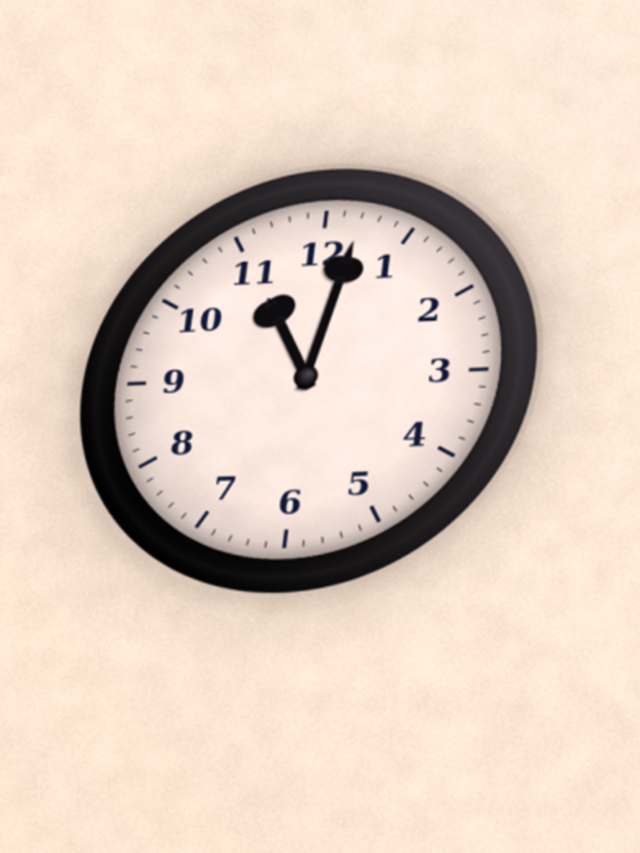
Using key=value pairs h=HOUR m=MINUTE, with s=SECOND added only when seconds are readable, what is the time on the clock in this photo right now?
h=11 m=2
